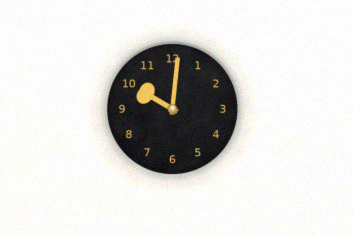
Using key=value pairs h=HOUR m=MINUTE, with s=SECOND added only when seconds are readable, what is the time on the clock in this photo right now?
h=10 m=1
